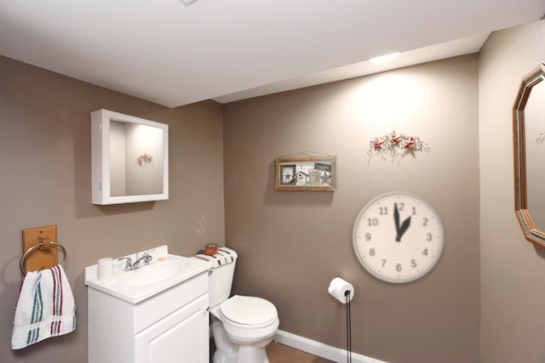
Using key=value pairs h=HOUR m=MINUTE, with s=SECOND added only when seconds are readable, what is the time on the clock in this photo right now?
h=12 m=59
